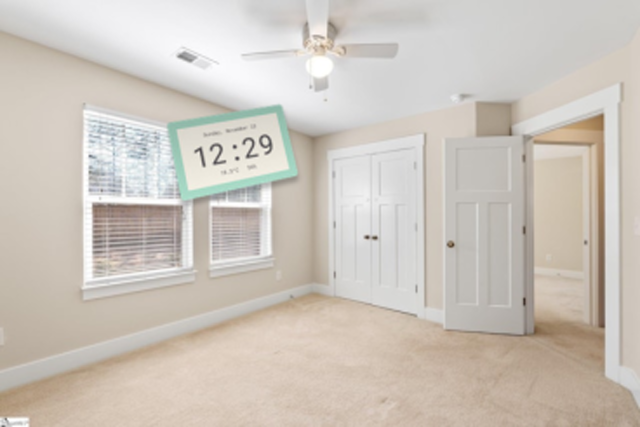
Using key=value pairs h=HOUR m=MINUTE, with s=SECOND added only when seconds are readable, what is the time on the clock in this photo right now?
h=12 m=29
